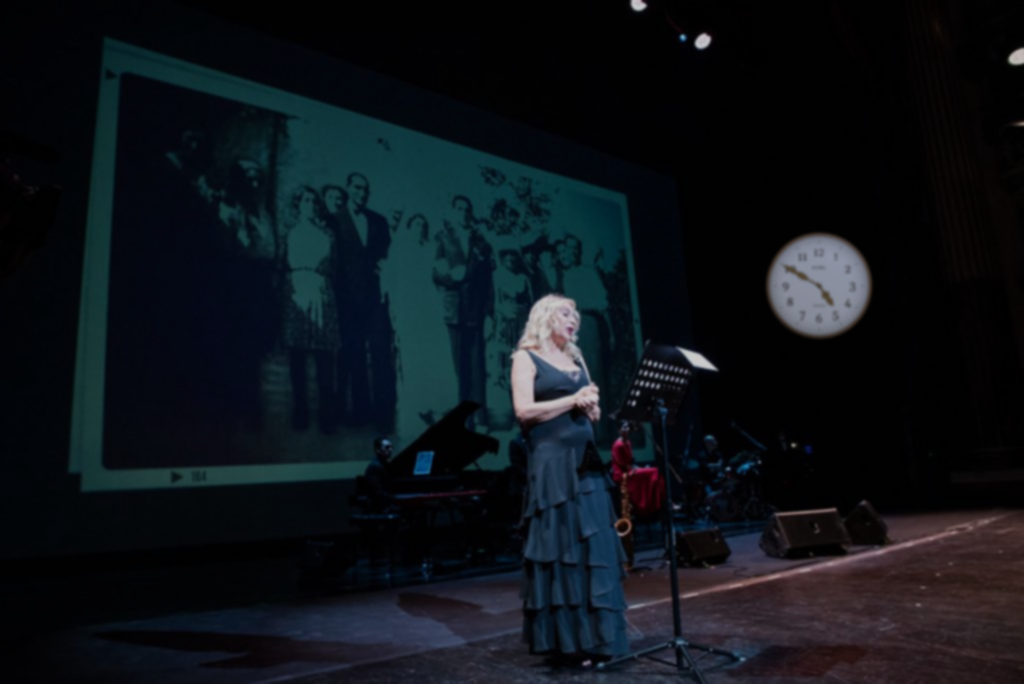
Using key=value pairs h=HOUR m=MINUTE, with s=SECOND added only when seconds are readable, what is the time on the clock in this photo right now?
h=4 m=50
